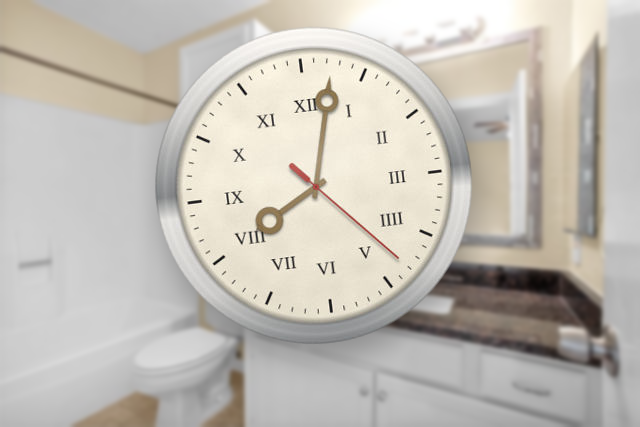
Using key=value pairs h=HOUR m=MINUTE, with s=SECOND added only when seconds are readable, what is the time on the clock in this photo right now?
h=8 m=2 s=23
